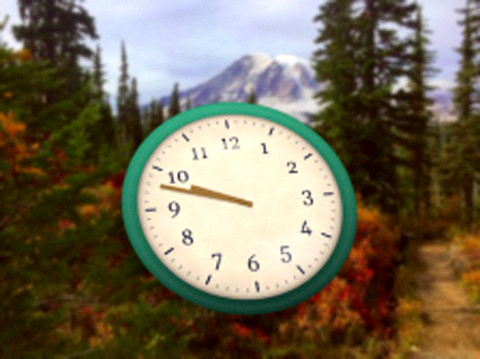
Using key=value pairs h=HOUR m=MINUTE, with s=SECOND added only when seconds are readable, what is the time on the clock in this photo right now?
h=9 m=48
